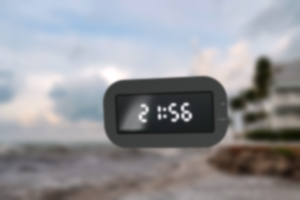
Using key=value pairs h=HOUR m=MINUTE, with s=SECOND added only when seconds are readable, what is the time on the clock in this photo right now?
h=21 m=56
